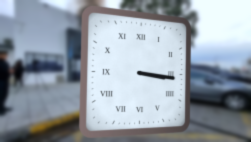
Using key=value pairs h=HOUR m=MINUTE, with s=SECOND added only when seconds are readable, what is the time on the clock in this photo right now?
h=3 m=16
